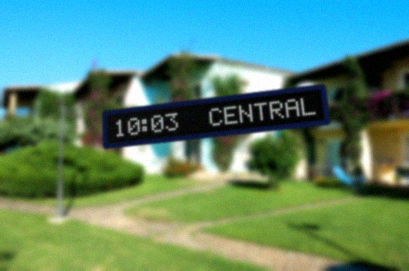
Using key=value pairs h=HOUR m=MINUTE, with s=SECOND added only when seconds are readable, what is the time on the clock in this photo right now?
h=10 m=3
